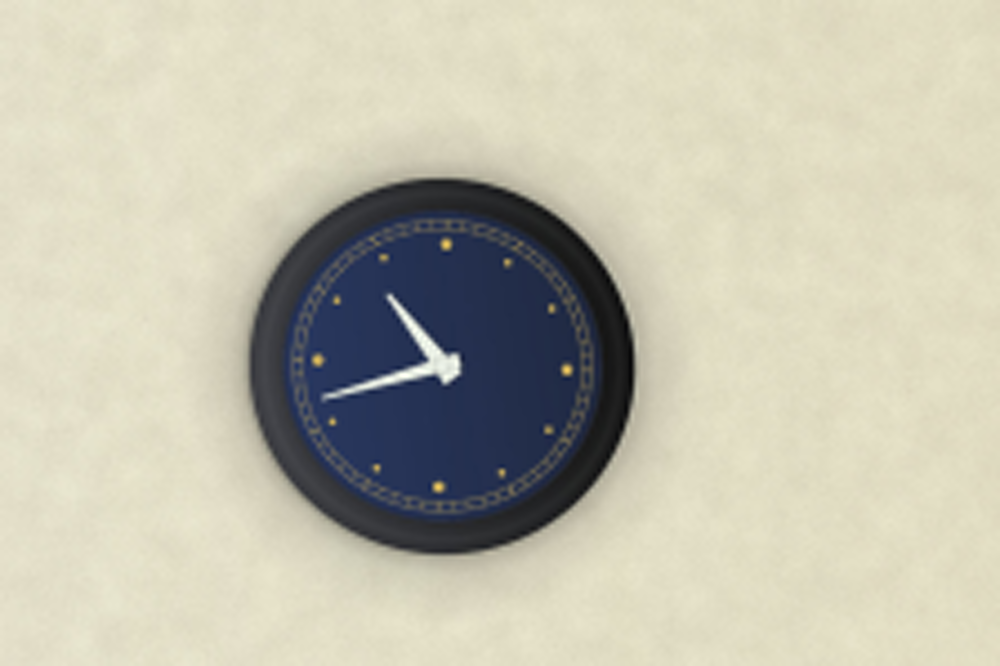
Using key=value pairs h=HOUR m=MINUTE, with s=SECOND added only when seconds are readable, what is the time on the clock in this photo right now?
h=10 m=42
